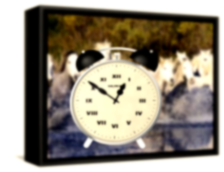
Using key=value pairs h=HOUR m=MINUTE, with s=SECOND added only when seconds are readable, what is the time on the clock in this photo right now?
h=12 m=51
